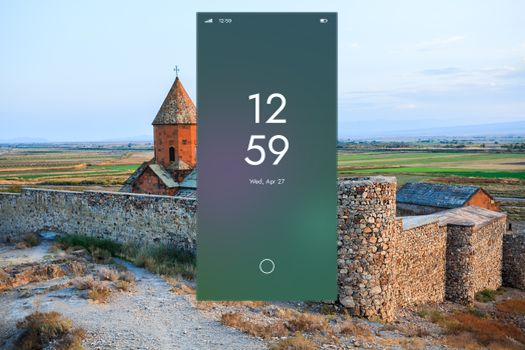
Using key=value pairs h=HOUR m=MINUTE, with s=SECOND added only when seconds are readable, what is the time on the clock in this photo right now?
h=12 m=59
